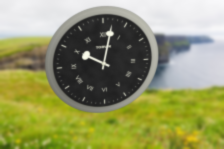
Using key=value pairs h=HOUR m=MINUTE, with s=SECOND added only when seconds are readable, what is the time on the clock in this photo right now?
h=10 m=2
